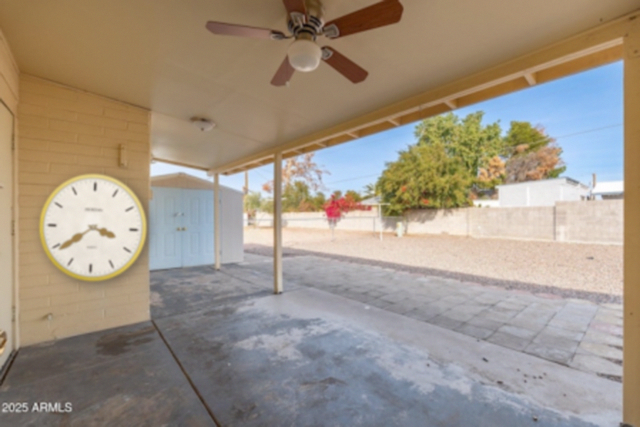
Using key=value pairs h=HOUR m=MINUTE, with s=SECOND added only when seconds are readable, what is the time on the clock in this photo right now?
h=3 m=39
